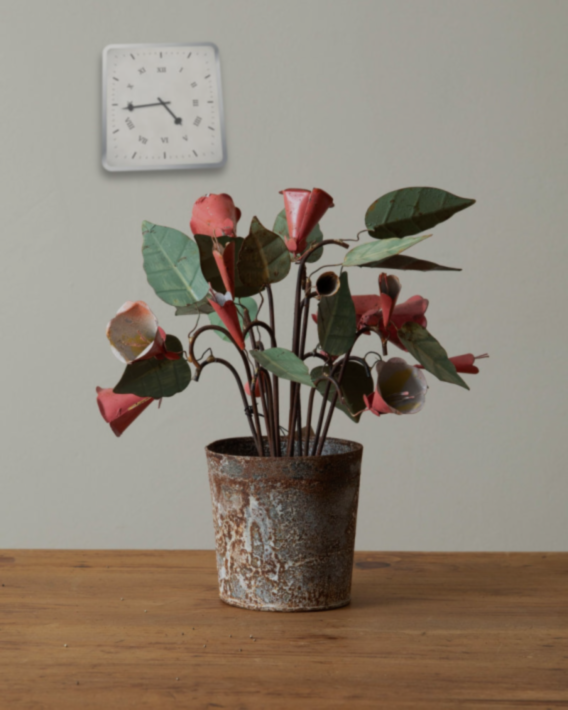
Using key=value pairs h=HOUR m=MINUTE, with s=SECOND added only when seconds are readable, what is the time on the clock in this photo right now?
h=4 m=44
